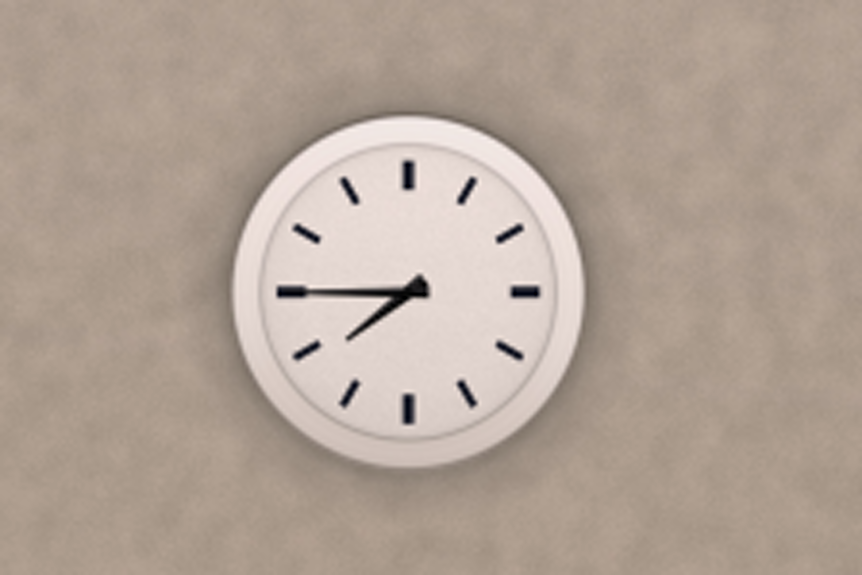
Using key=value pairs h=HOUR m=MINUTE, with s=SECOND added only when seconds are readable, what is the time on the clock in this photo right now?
h=7 m=45
